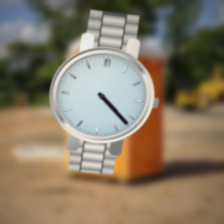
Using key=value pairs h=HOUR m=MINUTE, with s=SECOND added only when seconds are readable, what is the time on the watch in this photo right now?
h=4 m=22
